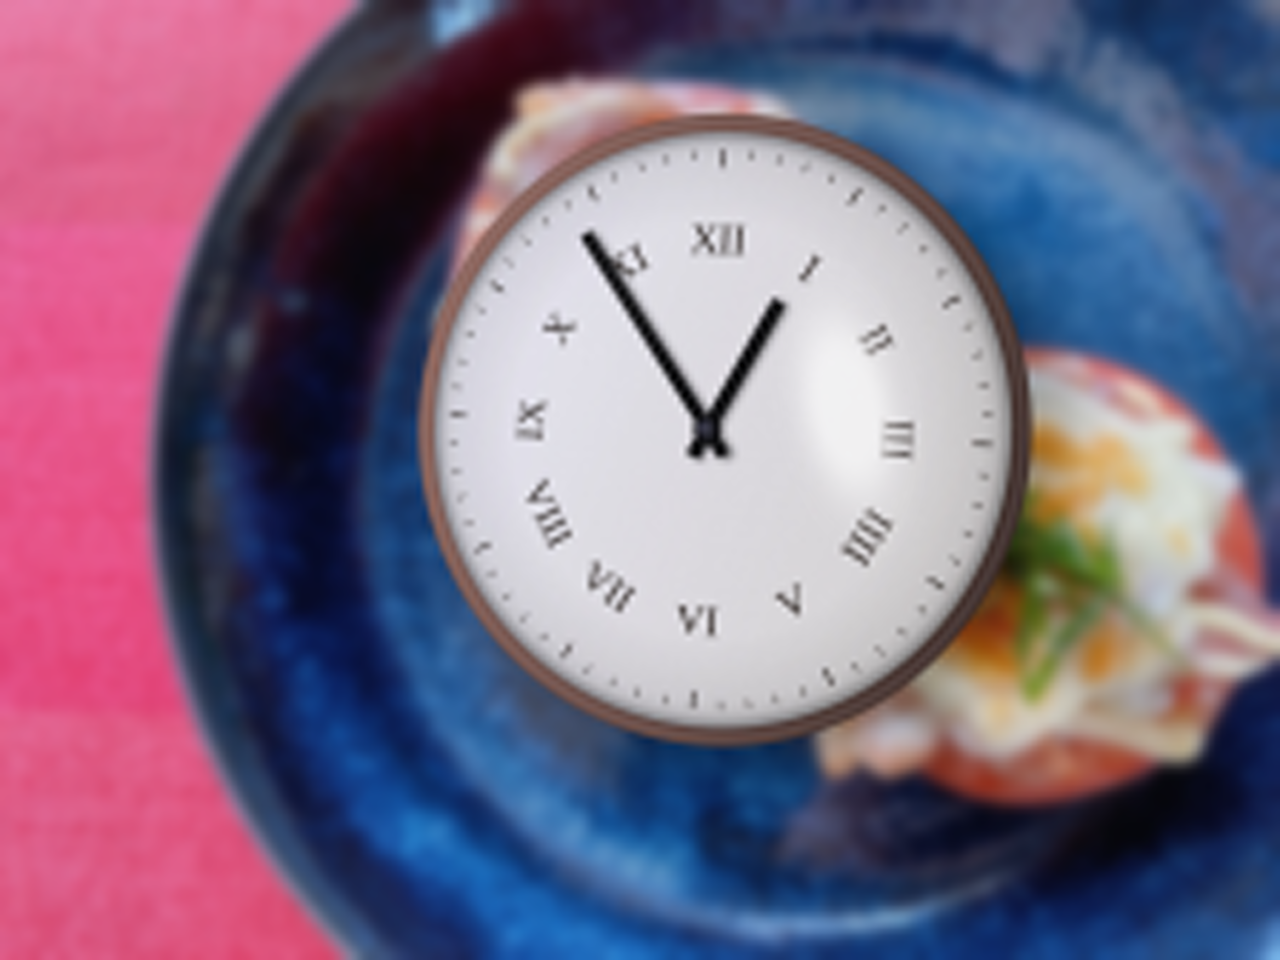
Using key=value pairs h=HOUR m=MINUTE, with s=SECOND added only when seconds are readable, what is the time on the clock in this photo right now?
h=12 m=54
